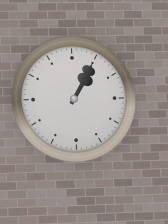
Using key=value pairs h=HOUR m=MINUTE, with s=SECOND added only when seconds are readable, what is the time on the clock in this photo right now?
h=1 m=5
